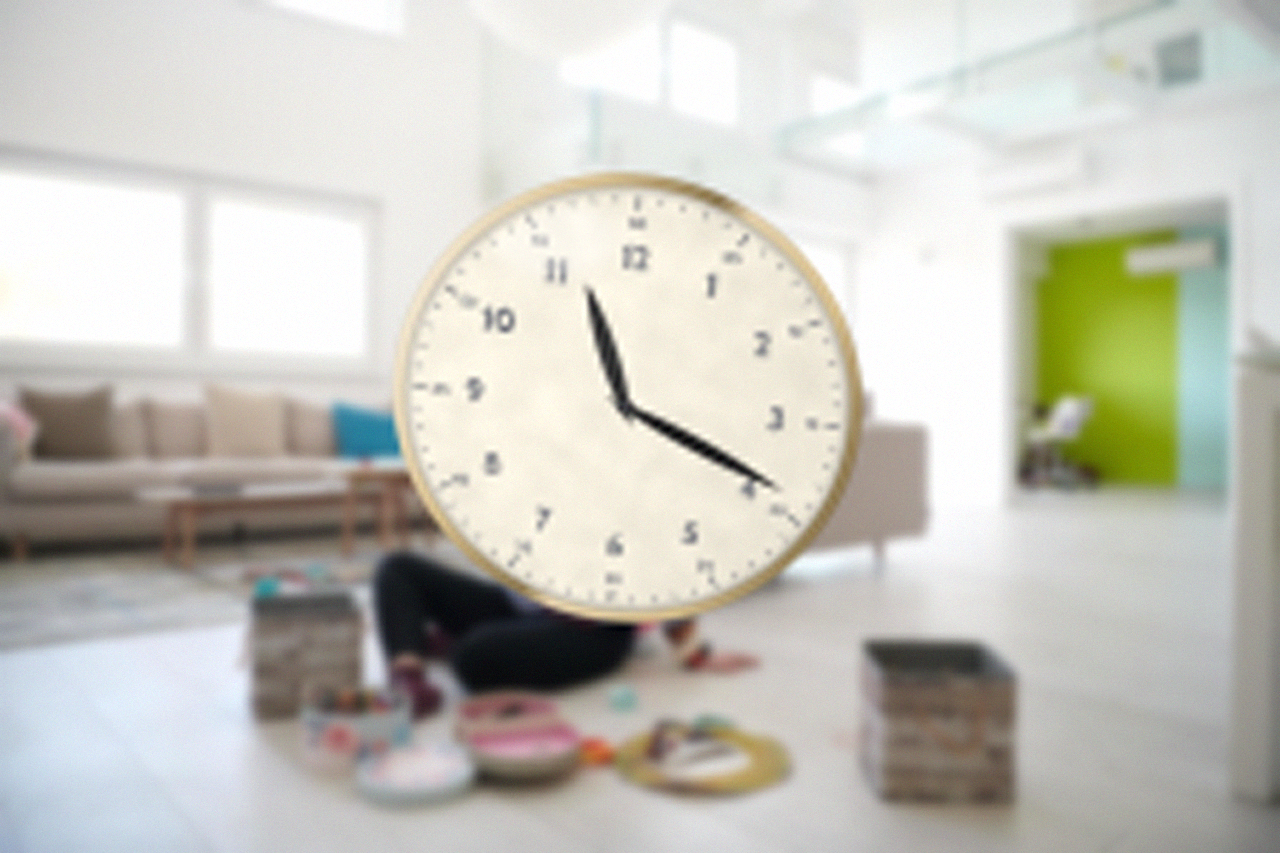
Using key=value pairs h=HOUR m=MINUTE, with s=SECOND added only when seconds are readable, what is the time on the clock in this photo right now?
h=11 m=19
